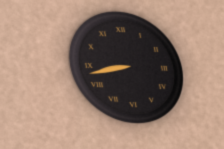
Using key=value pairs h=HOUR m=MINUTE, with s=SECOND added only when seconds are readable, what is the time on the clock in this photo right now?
h=8 m=43
